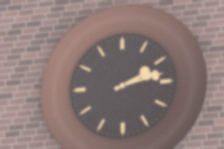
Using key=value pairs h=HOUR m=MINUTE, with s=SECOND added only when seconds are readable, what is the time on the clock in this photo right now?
h=2 m=13
